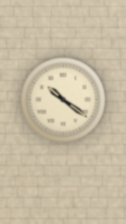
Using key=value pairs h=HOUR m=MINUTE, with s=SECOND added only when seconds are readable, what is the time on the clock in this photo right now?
h=10 m=21
